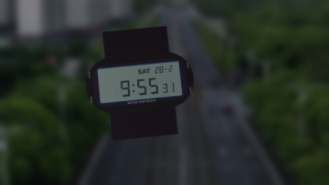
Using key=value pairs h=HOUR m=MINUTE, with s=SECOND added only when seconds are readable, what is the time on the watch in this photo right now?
h=9 m=55 s=31
